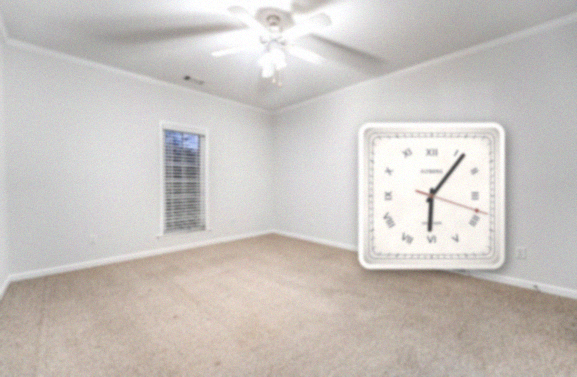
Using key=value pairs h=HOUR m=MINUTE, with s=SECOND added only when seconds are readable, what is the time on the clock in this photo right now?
h=6 m=6 s=18
